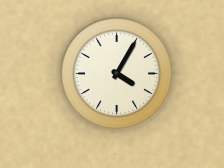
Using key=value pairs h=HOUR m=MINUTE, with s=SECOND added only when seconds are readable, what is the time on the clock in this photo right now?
h=4 m=5
